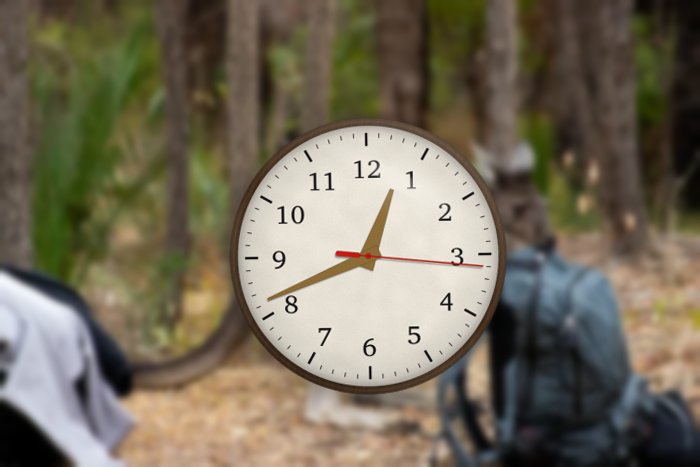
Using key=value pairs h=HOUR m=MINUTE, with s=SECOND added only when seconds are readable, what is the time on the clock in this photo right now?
h=12 m=41 s=16
